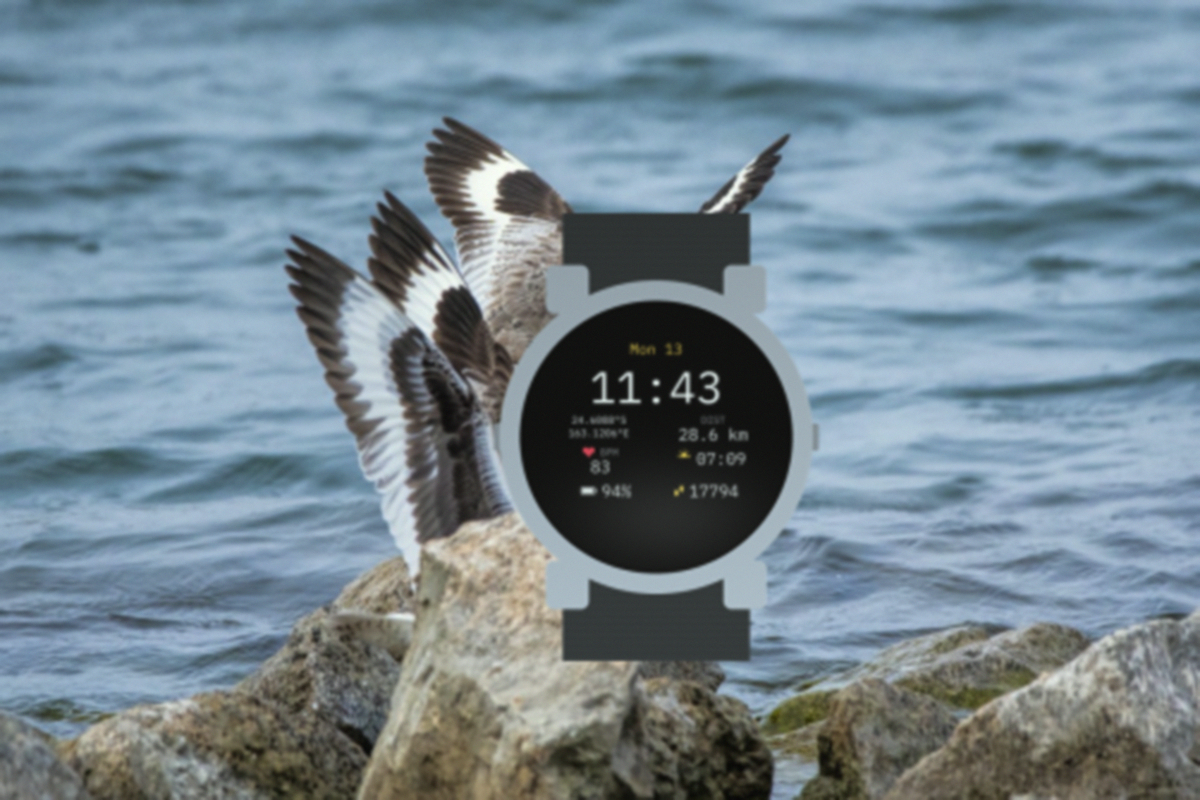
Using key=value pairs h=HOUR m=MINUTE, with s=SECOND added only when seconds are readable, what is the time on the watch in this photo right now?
h=11 m=43
